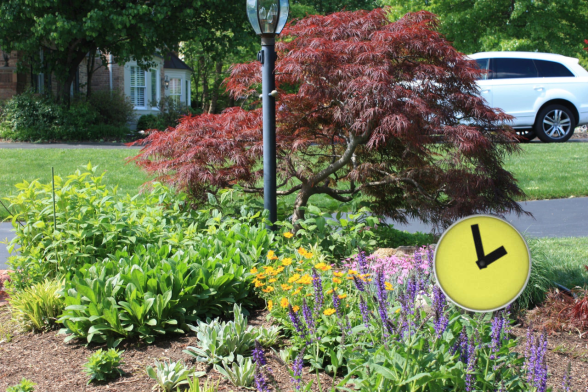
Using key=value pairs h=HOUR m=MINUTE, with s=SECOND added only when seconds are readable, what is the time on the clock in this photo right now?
h=1 m=58
